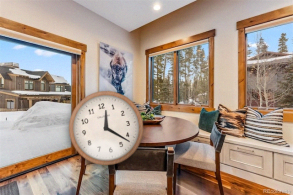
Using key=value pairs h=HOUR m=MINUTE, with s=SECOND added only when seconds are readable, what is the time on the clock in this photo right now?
h=12 m=22
